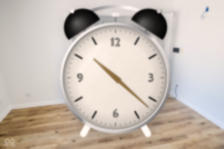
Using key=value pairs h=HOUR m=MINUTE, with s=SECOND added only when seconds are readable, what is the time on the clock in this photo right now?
h=10 m=22
